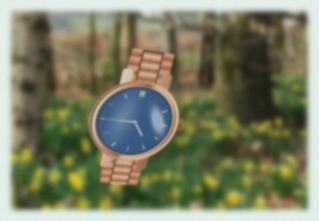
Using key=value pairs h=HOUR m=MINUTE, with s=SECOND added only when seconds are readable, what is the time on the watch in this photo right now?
h=4 m=45
